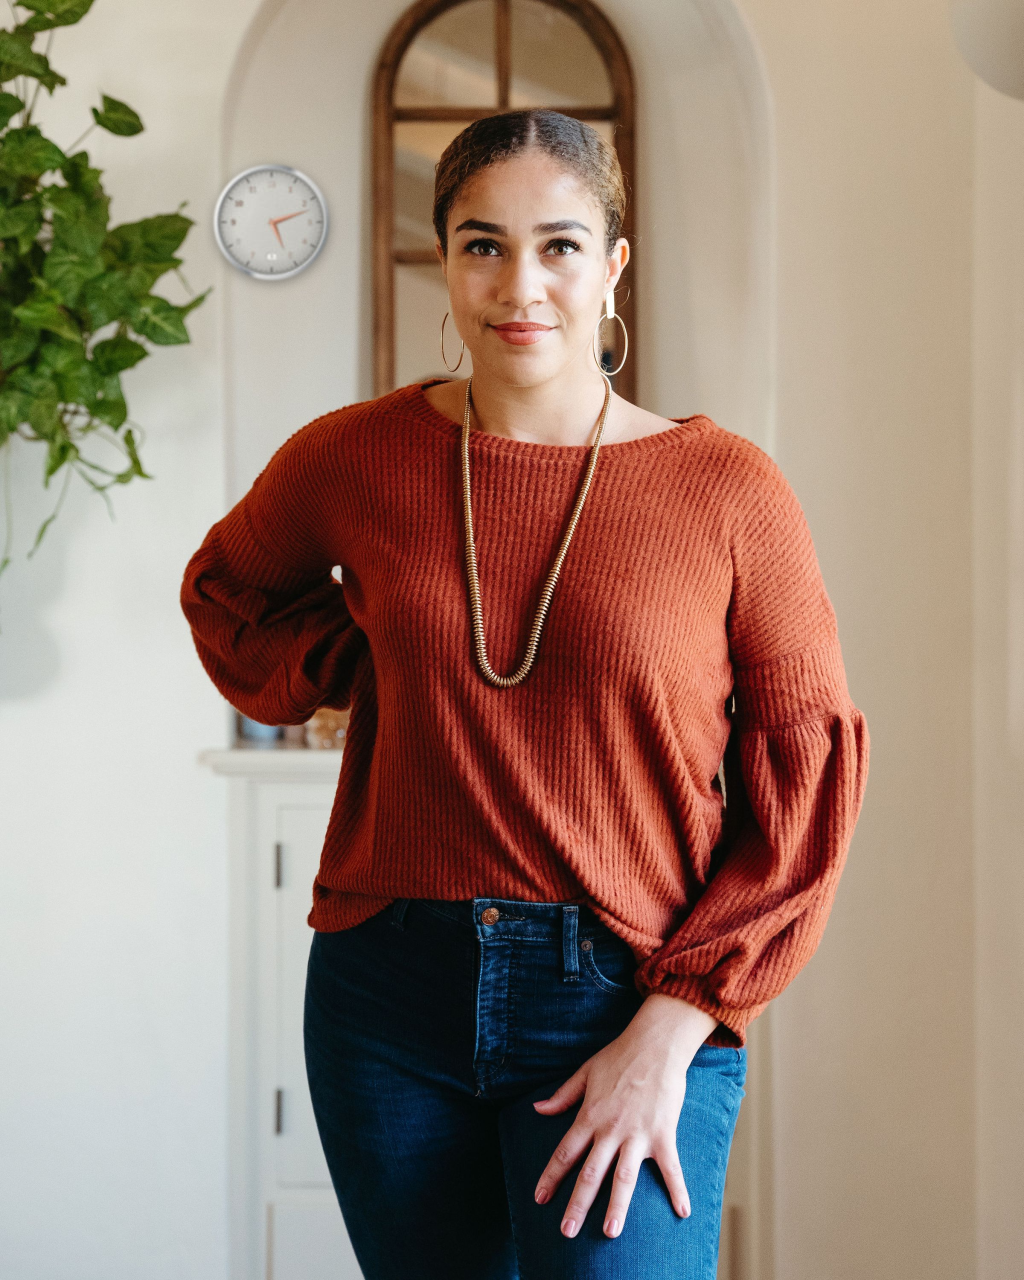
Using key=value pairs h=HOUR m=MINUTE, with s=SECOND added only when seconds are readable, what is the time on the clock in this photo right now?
h=5 m=12
